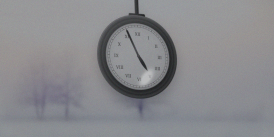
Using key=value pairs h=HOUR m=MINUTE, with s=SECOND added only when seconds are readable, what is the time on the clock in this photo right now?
h=4 m=56
